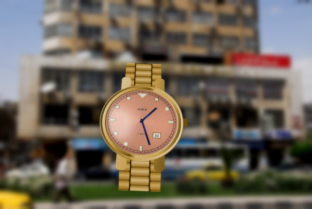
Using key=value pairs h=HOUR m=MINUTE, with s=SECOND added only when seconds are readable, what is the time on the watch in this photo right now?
h=1 m=27
